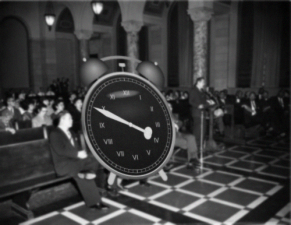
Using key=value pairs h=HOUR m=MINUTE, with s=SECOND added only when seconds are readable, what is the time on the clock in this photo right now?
h=3 m=49
